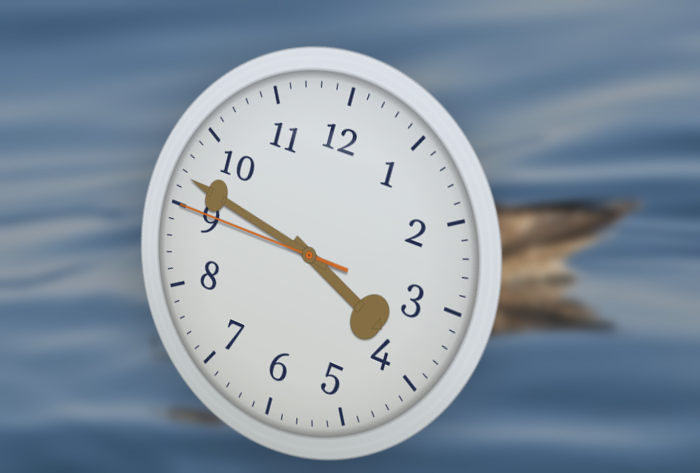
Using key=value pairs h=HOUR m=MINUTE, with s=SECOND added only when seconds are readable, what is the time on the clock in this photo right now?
h=3 m=46 s=45
